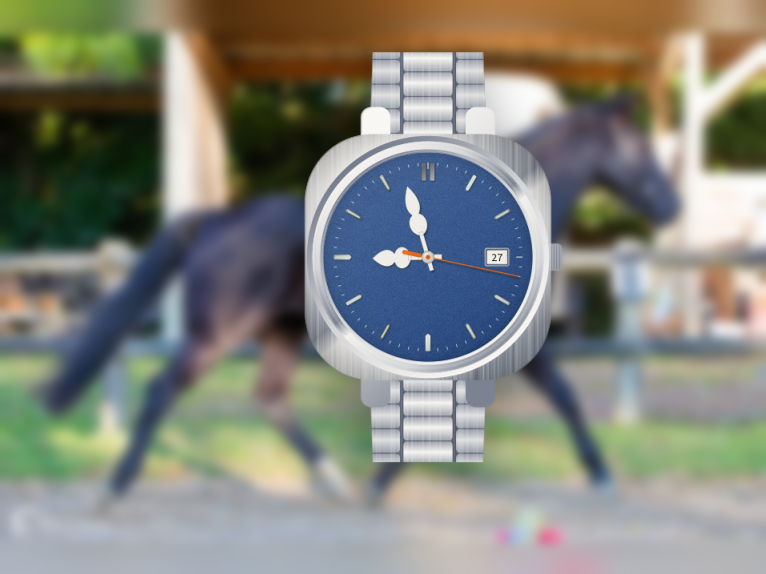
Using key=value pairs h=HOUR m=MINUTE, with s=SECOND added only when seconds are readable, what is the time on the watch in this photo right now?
h=8 m=57 s=17
